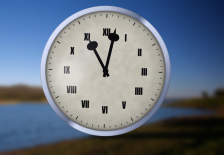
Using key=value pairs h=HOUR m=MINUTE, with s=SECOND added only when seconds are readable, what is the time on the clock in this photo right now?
h=11 m=2
